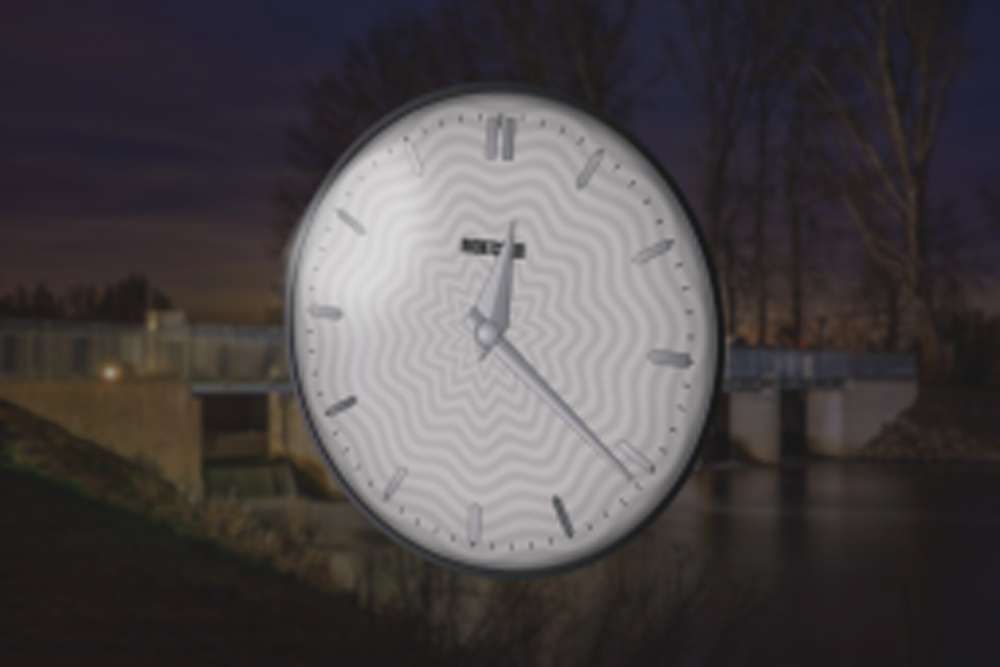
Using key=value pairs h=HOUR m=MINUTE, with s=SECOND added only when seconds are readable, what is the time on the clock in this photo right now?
h=12 m=21
